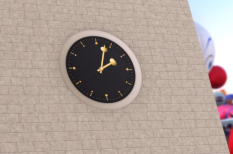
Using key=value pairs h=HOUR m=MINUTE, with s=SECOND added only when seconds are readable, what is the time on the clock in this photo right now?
h=2 m=3
